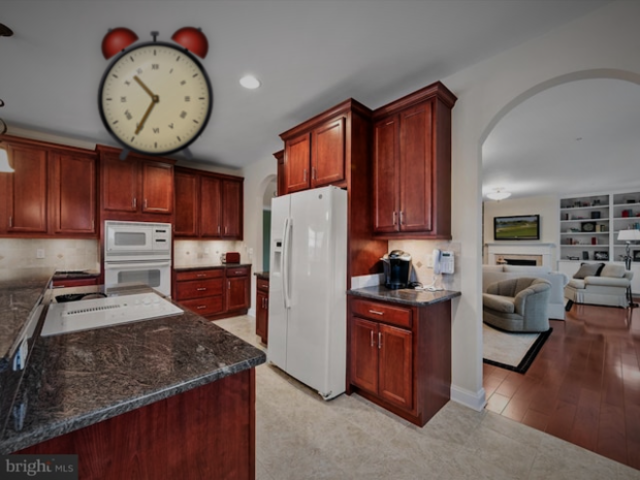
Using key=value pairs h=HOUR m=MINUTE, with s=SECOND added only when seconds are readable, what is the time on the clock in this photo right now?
h=10 m=35
